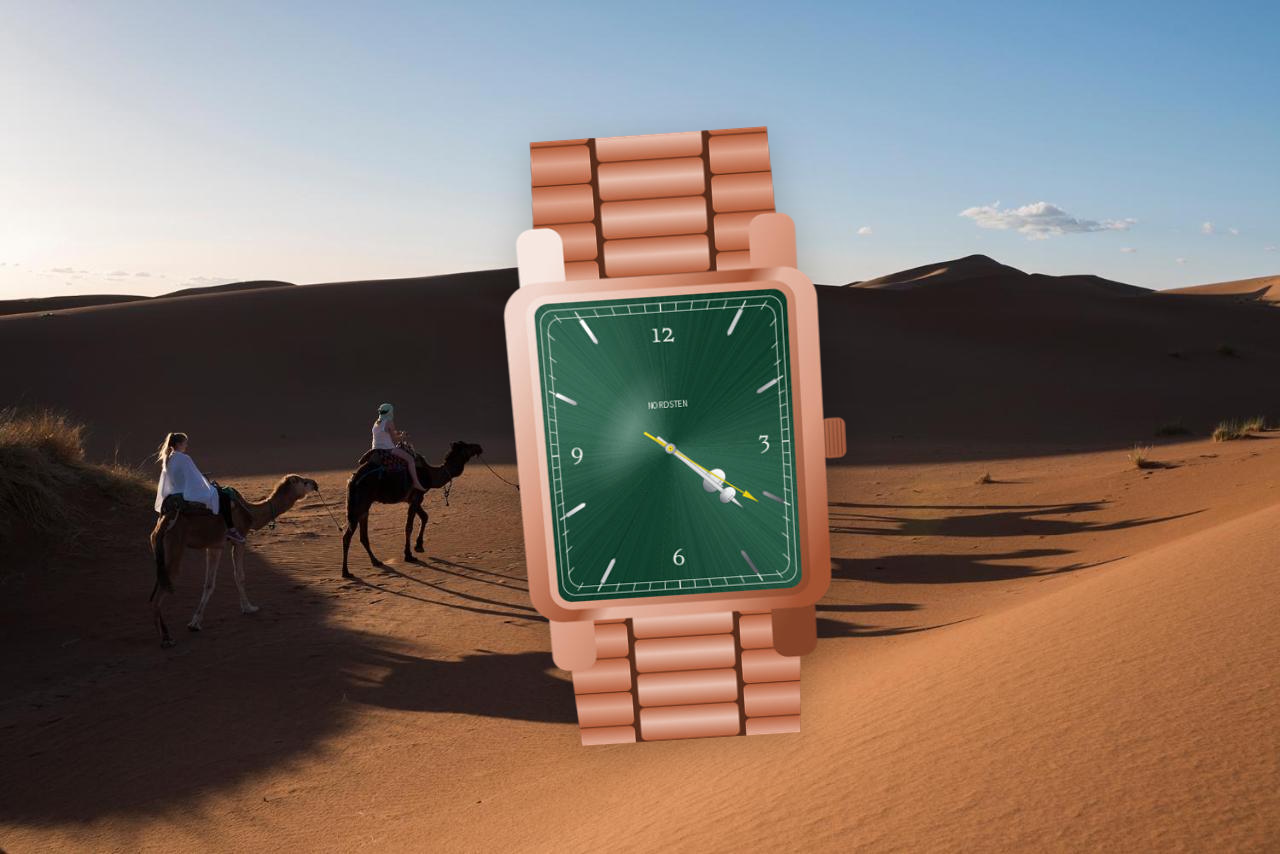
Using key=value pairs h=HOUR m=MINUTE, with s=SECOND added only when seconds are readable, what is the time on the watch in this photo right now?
h=4 m=22 s=21
